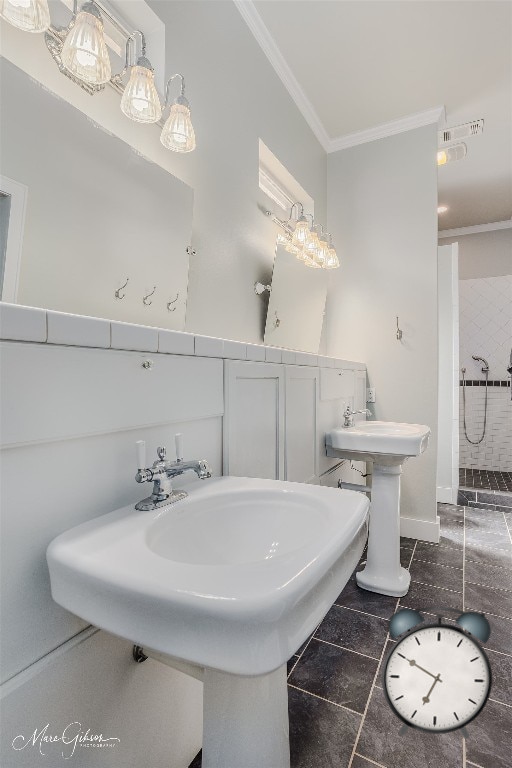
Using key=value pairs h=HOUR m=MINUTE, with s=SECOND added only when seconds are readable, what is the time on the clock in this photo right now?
h=6 m=50
